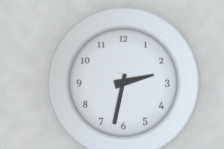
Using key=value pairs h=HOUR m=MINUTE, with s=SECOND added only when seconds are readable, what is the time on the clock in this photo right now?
h=2 m=32
